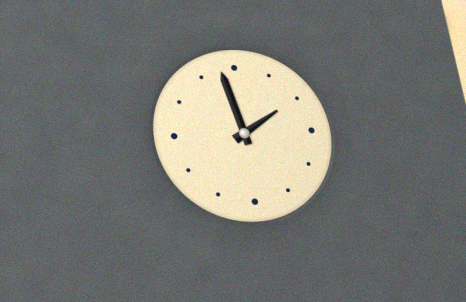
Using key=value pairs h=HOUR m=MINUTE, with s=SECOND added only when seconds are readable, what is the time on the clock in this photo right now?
h=1 m=58
